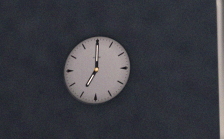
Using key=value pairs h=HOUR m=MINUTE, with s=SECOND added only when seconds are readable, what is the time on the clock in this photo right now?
h=7 m=0
